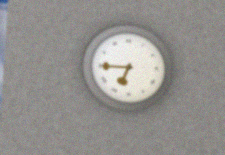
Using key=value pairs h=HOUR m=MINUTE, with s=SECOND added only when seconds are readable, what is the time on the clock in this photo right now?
h=6 m=45
